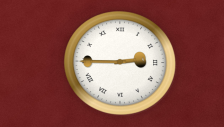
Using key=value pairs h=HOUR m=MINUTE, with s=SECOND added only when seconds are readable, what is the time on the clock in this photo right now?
h=2 m=45
